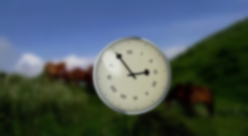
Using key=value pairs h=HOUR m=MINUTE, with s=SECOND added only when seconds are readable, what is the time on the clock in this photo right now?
h=2 m=55
